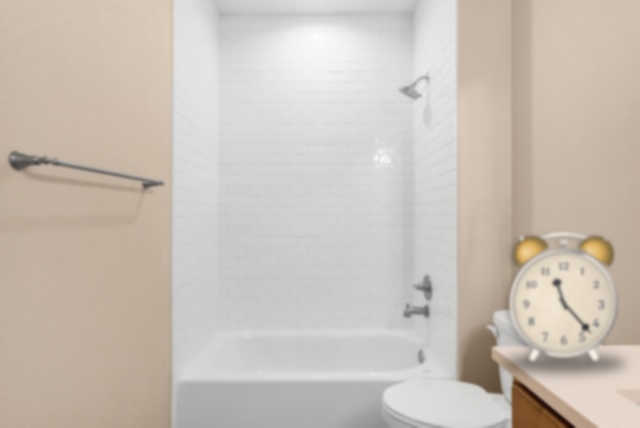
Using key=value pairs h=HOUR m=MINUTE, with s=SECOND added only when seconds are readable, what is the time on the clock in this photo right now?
h=11 m=23
